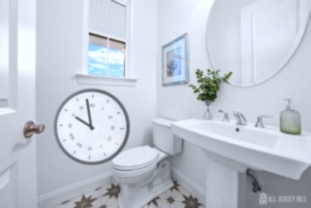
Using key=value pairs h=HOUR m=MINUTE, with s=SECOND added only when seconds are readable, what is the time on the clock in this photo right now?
h=9 m=58
